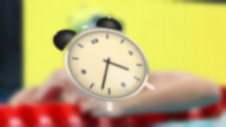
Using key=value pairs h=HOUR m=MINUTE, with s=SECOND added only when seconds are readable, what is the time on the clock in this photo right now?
h=4 m=37
